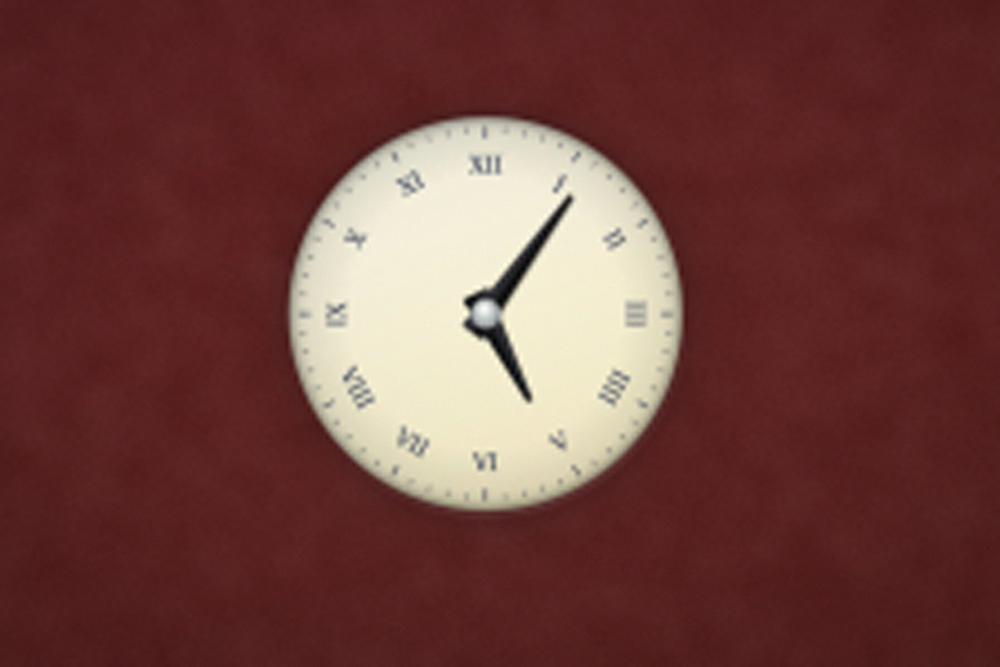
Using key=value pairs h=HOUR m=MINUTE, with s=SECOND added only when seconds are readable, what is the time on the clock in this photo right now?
h=5 m=6
